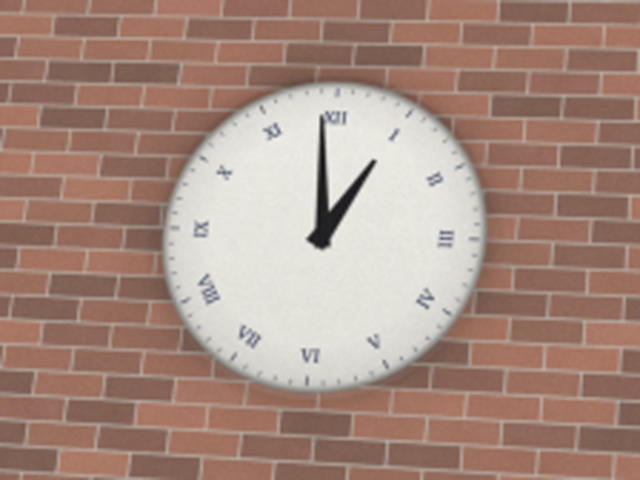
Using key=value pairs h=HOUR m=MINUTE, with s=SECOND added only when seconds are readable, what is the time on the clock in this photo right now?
h=12 m=59
